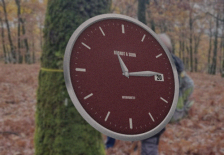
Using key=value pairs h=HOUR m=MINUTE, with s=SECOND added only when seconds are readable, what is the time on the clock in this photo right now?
h=11 m=14
